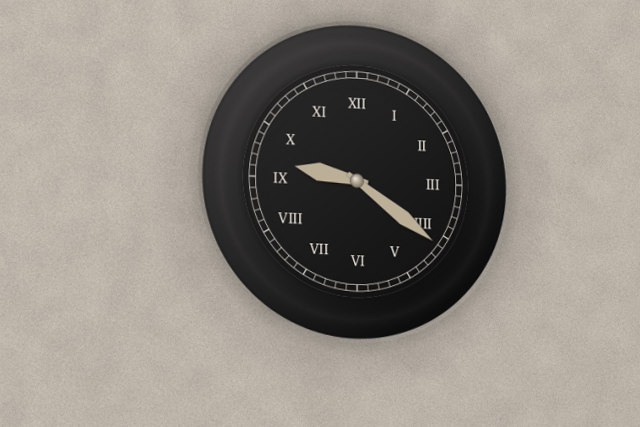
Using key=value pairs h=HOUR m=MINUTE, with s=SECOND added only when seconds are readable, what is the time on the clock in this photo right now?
h=9 m=21
